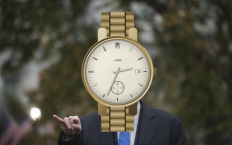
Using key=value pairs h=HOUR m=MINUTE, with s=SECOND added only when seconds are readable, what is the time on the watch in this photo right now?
h=2 m=34
